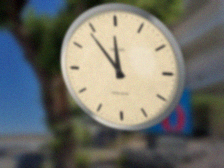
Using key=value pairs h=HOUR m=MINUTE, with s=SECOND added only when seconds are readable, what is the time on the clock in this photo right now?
h=11 m=54
